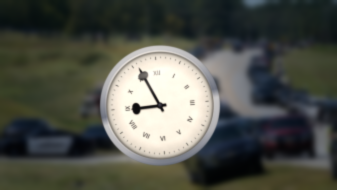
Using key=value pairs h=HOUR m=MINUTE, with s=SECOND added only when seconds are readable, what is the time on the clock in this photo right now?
h=8 m=56
